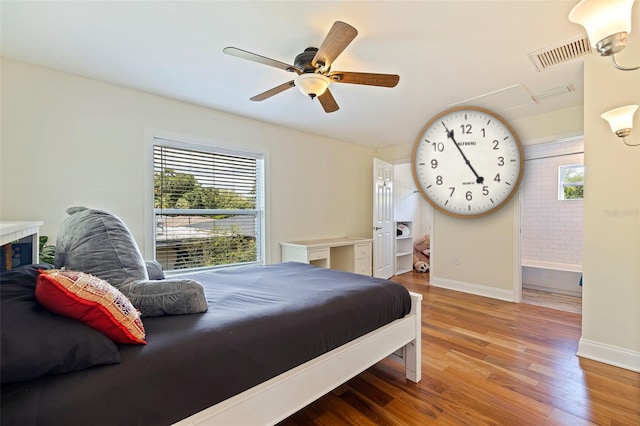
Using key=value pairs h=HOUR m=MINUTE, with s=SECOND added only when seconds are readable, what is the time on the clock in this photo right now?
h=4 m=55
